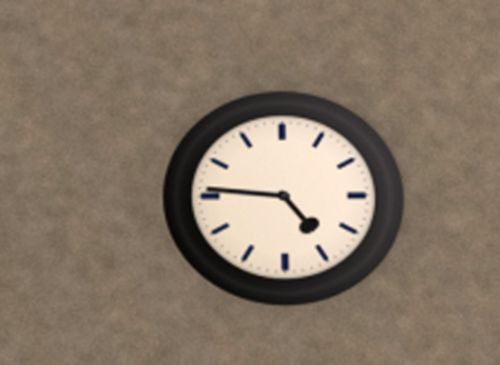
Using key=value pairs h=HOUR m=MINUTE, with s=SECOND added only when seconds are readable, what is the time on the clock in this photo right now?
h=4 m=46
